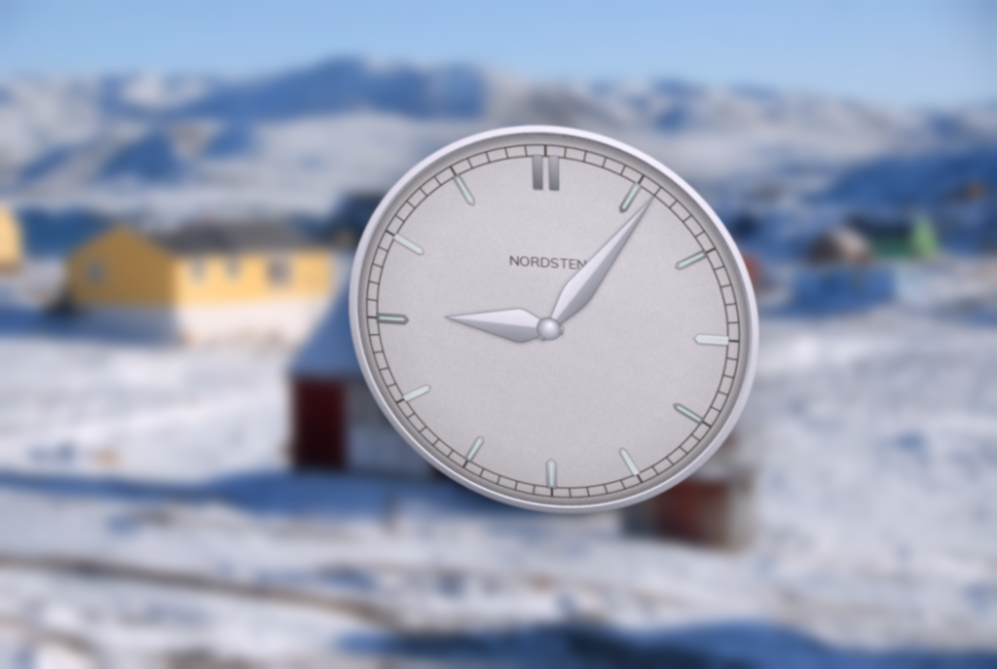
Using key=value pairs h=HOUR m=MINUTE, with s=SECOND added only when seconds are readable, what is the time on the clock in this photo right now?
h=9 m=6
